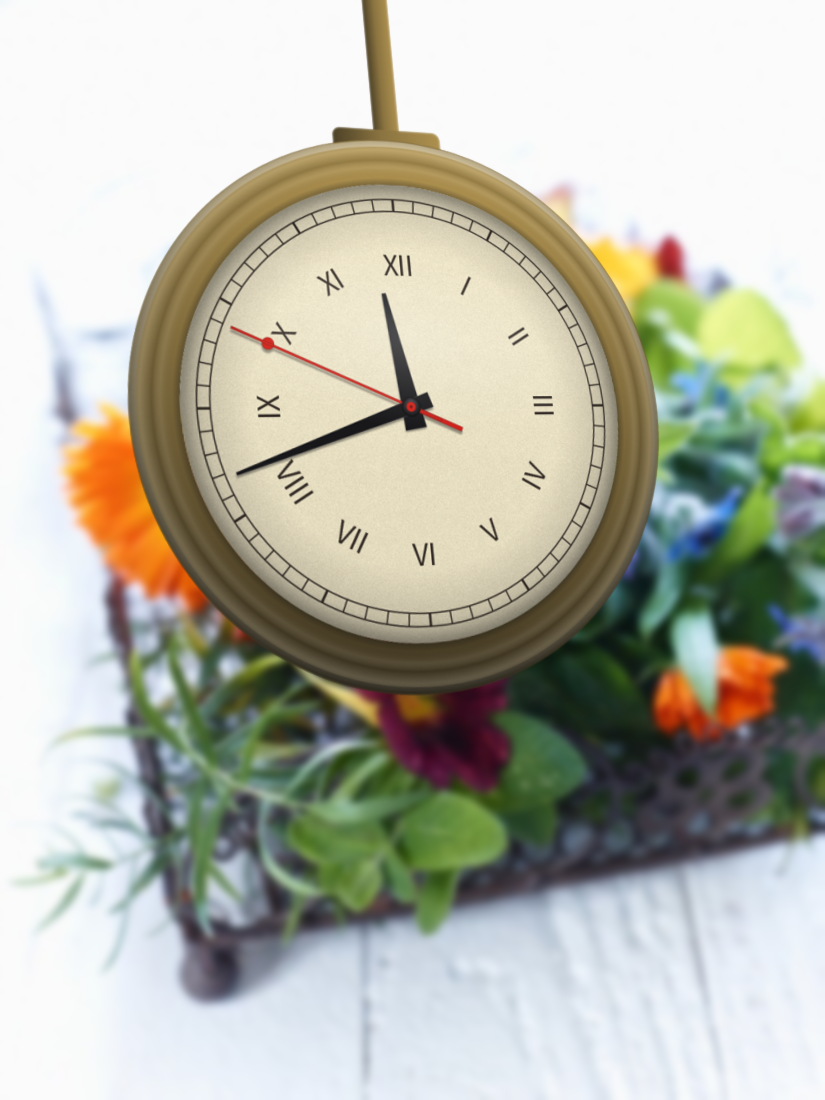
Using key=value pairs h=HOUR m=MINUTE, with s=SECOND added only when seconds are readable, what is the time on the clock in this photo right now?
h=11 m=41 s=49
